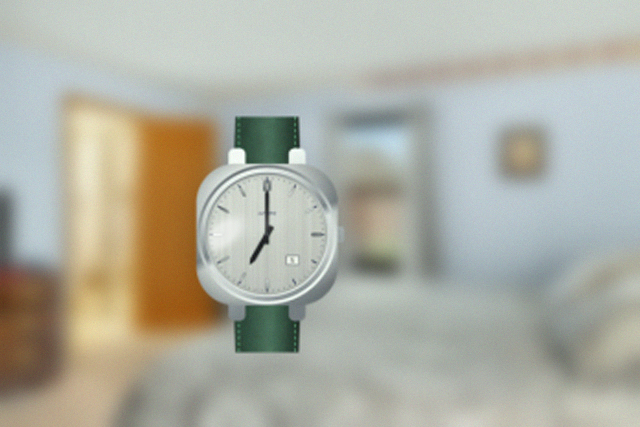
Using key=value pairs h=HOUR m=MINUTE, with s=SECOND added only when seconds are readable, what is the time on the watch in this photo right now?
h=7 m=0
